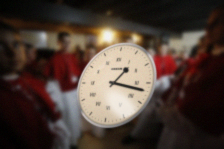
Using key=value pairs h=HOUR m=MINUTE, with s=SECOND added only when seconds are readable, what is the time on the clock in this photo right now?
h=1 m=17
